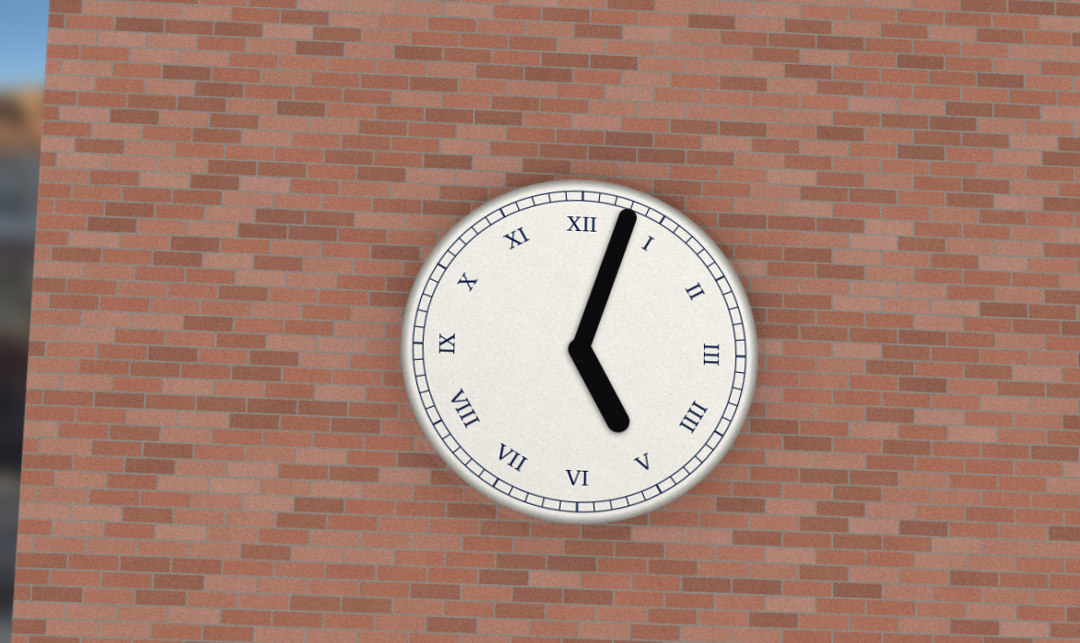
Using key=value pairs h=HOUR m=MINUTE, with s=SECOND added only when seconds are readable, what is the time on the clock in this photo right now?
h=5 m=3
